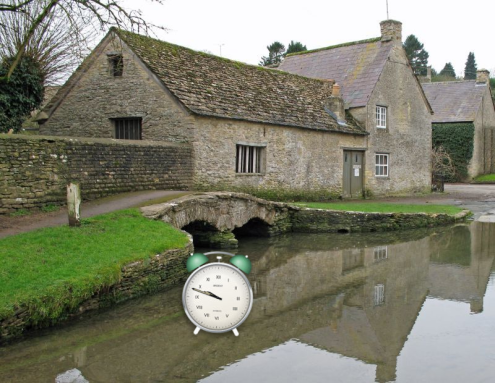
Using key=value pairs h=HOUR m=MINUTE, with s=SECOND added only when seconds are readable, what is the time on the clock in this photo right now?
h=9 m=48
